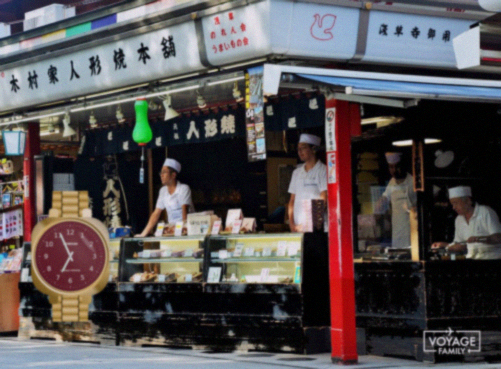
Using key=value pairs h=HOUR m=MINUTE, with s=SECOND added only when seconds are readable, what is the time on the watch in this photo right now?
h=6 m=56
